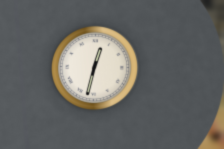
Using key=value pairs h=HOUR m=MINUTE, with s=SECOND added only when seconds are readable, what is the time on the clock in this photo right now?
h=12 m=32
